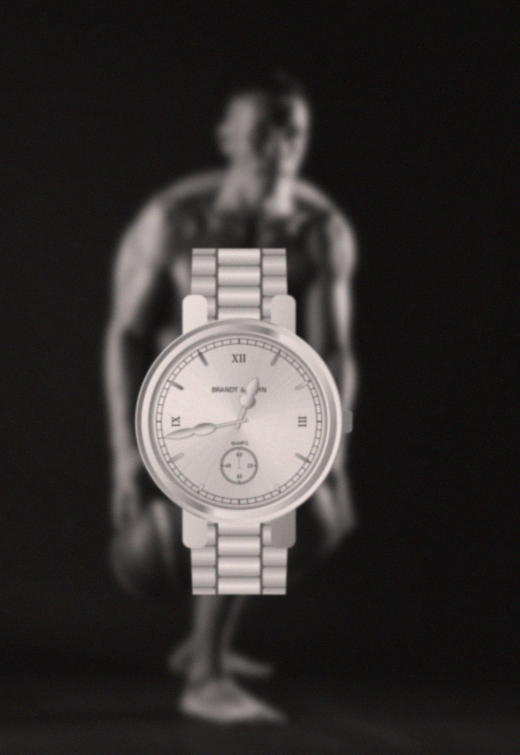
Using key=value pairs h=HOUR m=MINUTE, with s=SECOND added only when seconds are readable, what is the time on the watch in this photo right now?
h=12 m=43
